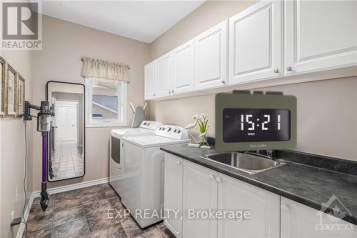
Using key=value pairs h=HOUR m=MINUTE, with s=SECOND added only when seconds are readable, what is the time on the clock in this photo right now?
h=15 m=21
